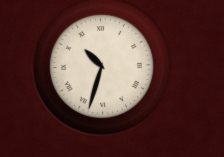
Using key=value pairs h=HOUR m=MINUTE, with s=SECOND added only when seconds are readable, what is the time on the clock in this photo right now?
h=10 m=33
